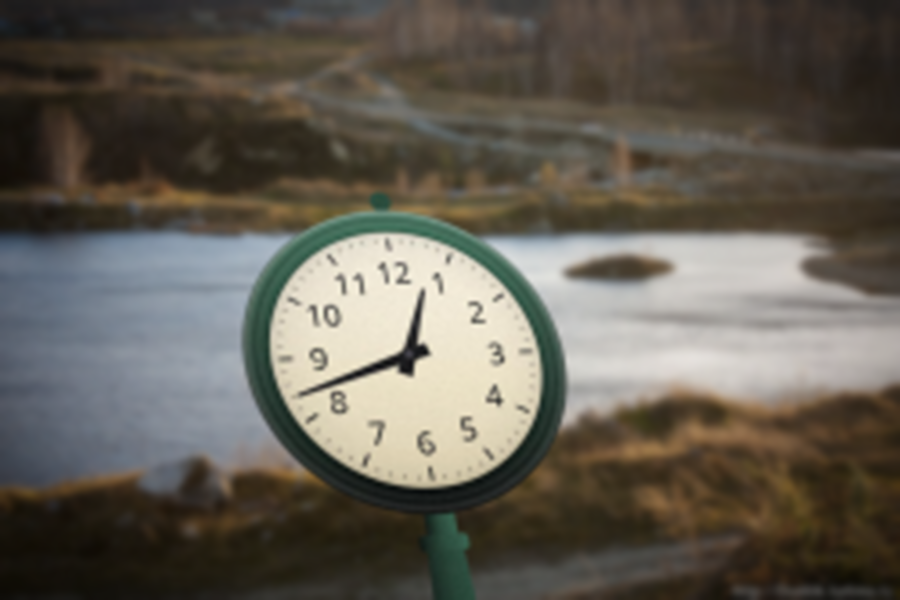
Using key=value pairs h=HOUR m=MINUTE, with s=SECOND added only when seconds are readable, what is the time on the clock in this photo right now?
h=12 m=42
